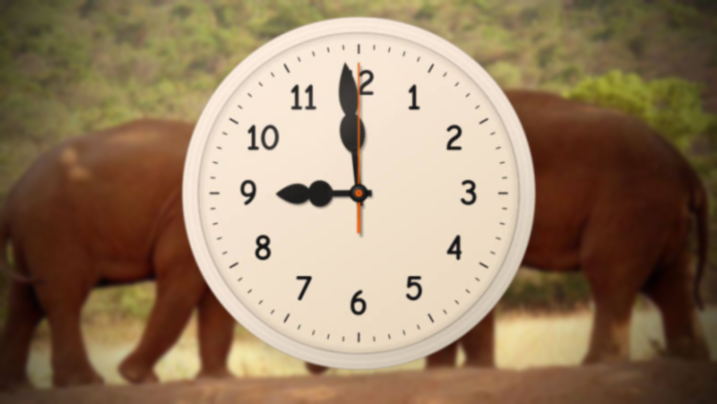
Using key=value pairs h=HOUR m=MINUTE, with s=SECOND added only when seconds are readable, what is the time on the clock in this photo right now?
h=8 m=59 s=0
